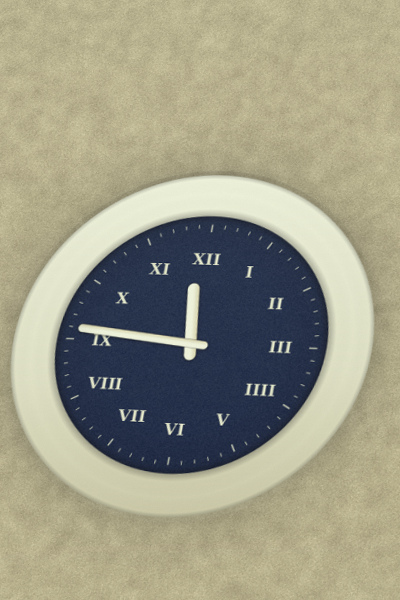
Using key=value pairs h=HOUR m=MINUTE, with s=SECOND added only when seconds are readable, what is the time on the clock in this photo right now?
h=11 m=46
